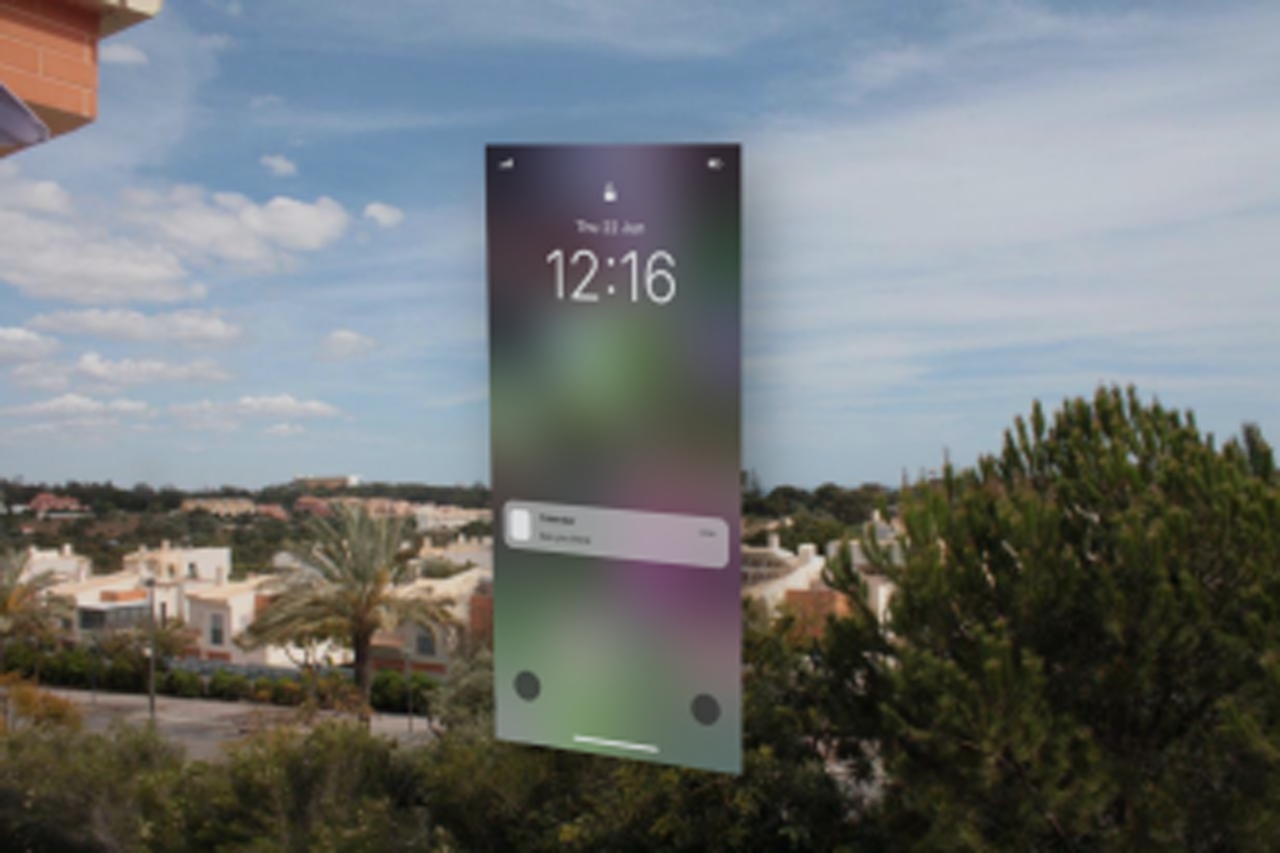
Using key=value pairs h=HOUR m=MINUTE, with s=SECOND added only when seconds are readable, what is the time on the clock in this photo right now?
h=12 m=16
